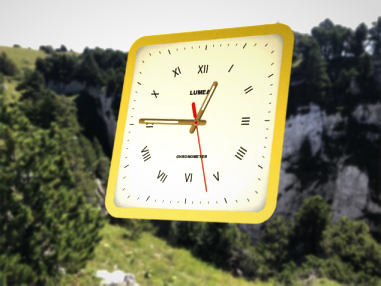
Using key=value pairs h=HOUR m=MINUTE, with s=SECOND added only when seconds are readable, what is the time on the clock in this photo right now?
h=12 m=45 s=27
